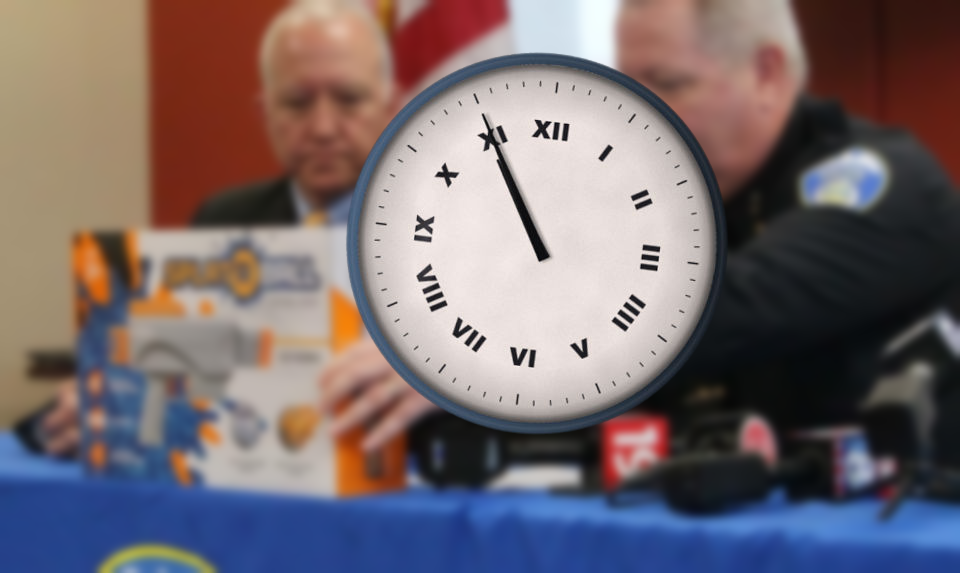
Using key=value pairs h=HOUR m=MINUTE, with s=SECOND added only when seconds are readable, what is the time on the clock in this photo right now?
h=10 m=55
